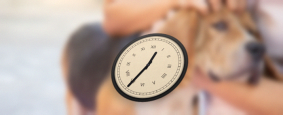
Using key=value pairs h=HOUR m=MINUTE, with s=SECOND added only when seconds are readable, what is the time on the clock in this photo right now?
h=12 m=35
